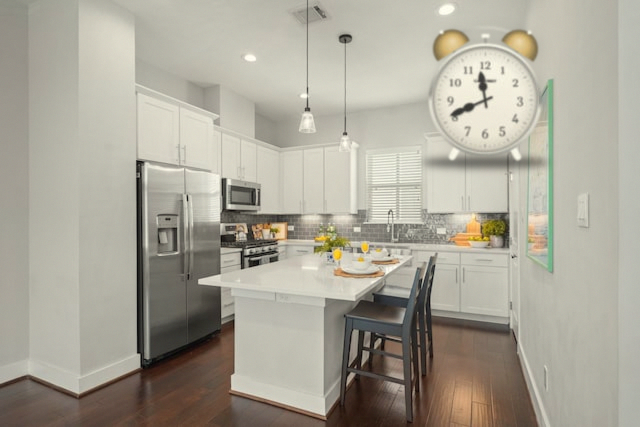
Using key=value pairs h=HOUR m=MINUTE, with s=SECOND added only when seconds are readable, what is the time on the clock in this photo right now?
h=11 m=41
